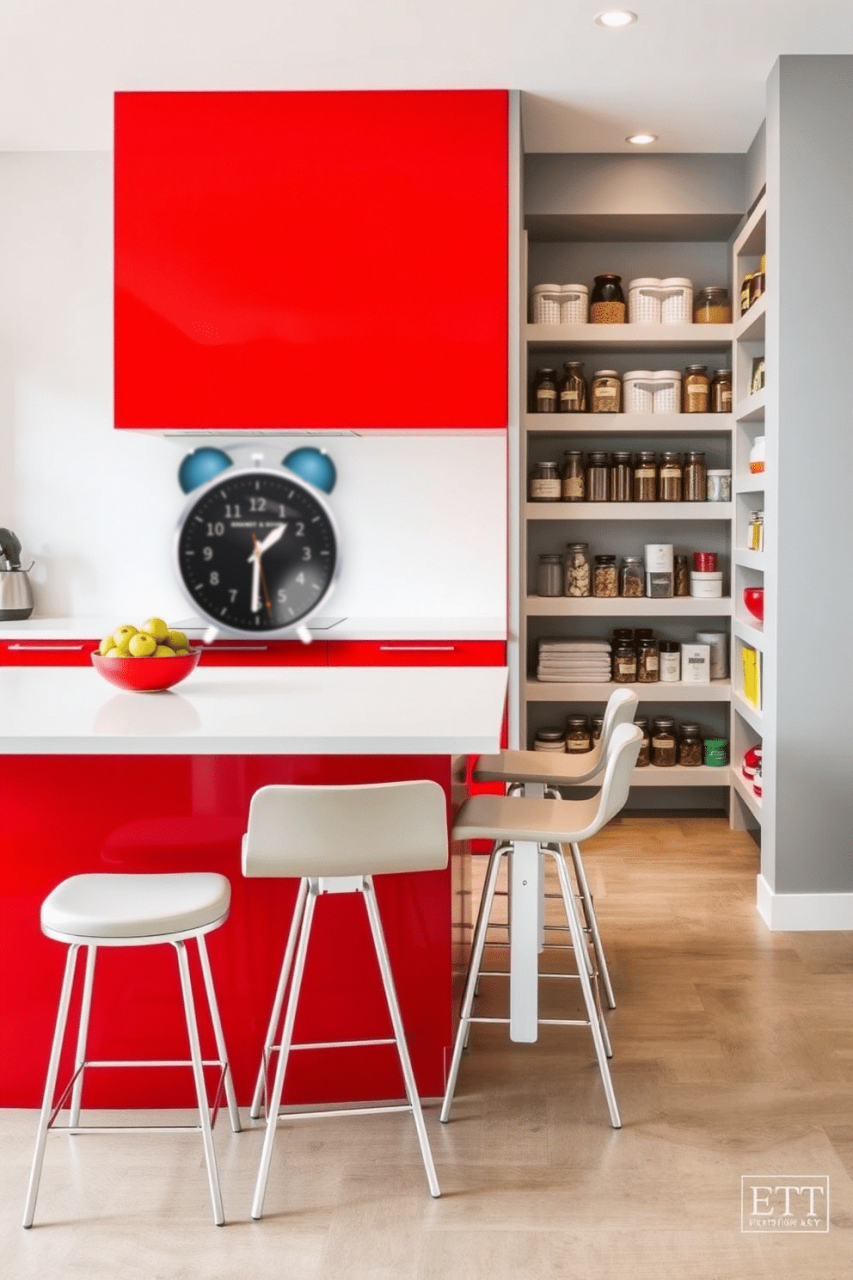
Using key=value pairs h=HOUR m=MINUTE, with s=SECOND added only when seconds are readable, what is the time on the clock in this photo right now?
h=1 m=30 s=28
